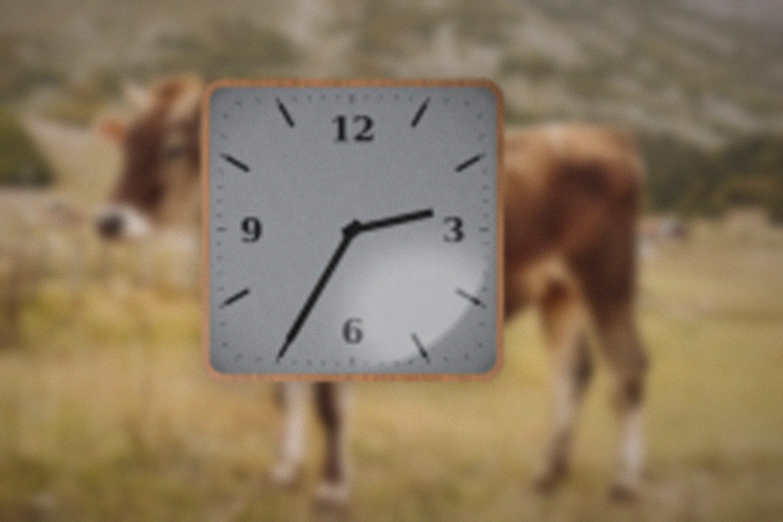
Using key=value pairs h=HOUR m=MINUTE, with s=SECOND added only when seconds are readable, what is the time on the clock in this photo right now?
h=2 m=35
